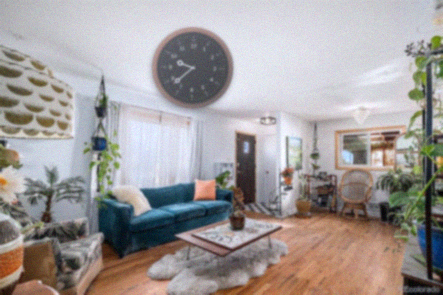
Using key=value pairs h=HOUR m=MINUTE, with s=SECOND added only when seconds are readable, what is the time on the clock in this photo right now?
h=9 m=38
